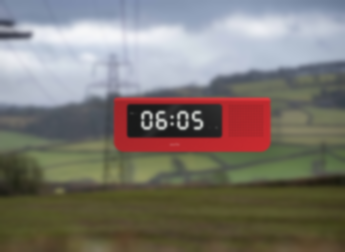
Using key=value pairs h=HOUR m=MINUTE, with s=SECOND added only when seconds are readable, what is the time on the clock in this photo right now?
h=6 m=5
